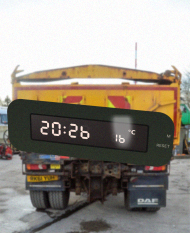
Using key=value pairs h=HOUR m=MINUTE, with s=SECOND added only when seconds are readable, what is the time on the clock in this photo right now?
h=20 m=26
